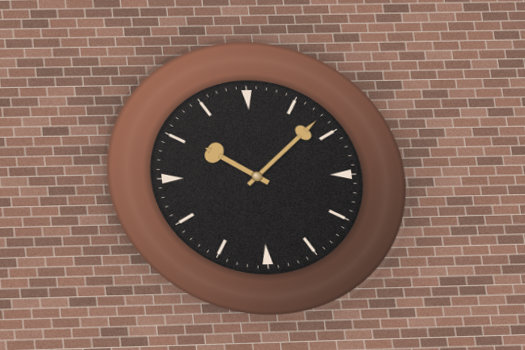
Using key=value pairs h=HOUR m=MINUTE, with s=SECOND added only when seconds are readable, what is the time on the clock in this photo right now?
h=10 m=8
